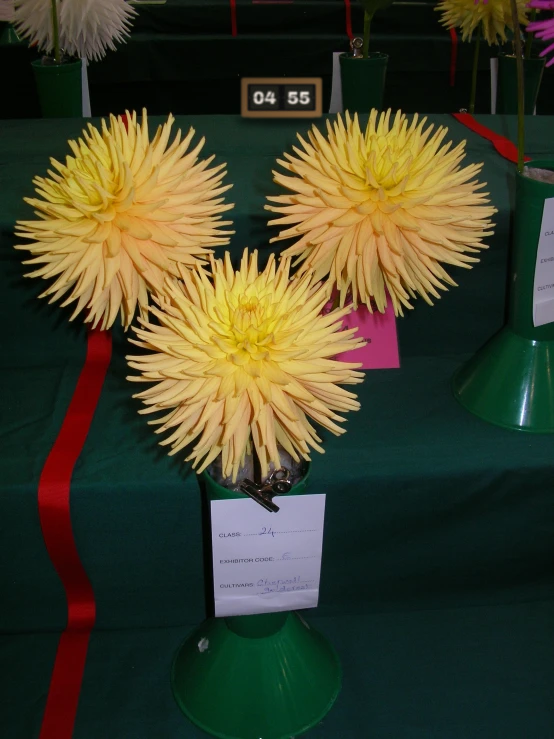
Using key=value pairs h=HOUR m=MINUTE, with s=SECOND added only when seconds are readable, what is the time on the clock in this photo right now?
h=4 m=55
